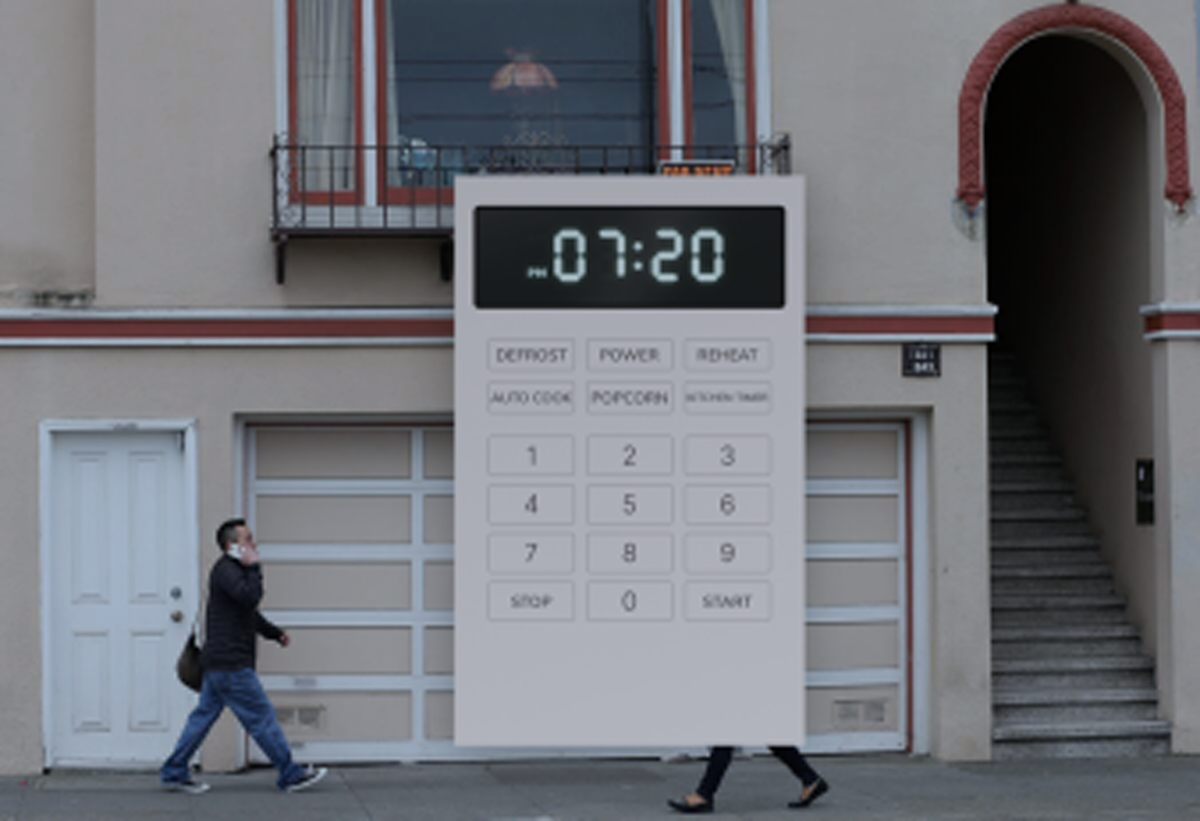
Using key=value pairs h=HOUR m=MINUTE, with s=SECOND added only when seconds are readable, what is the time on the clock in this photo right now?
h=7 m=20
